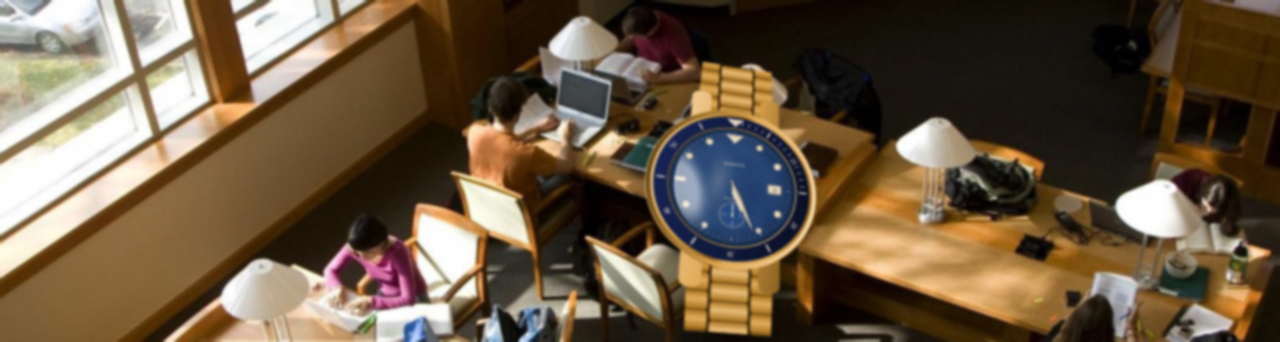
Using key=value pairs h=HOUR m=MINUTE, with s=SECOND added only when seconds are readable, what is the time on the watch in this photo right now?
h=5 m=26
